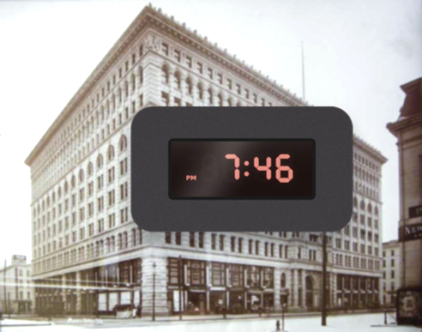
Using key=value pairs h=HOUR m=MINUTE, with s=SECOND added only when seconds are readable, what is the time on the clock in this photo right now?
h=7 m=46
